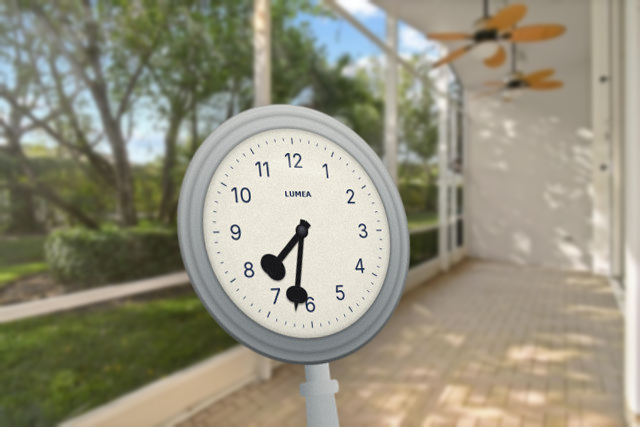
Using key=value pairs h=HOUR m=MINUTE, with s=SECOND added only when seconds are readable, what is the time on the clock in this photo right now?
h=7 m=32
